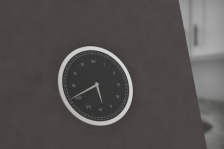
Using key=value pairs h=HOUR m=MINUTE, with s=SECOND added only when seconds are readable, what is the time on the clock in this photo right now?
h=5 m=41
